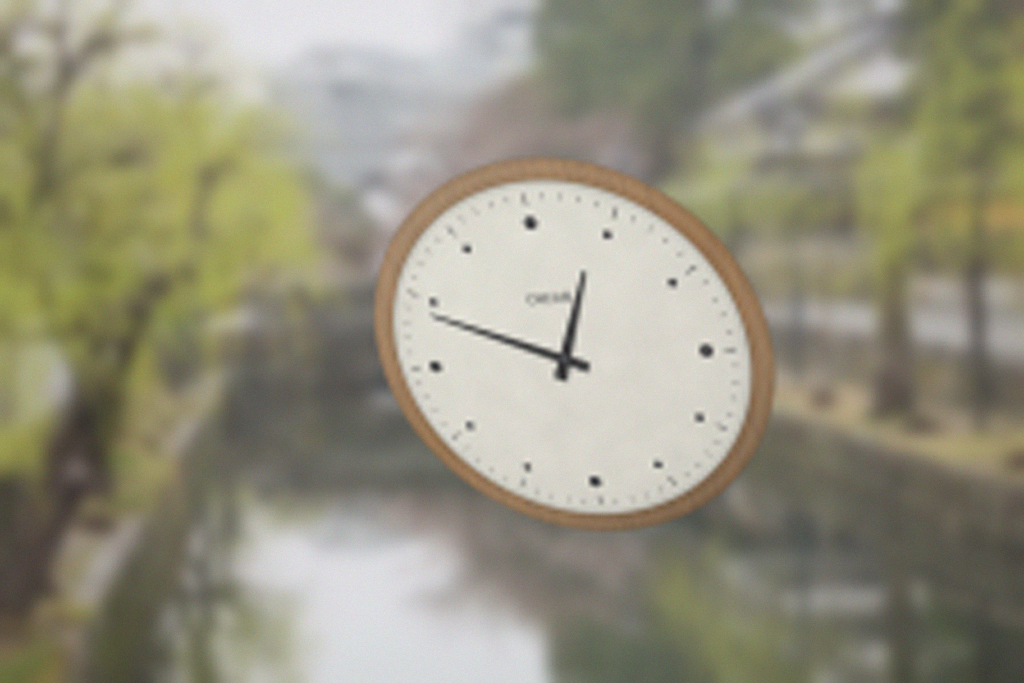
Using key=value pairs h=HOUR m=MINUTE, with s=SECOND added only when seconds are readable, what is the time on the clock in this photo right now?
h=12 m=49
